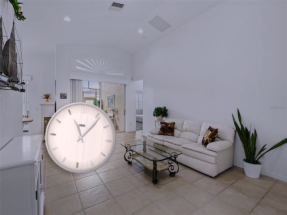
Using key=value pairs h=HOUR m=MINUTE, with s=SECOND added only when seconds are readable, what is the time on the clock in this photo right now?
h=11 m=6
